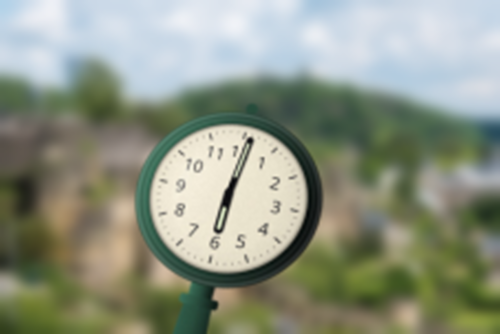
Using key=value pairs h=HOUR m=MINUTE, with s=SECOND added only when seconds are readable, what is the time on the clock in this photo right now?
h=6 m=1
